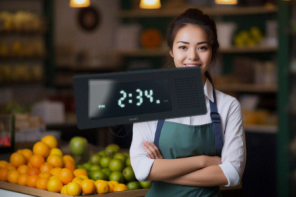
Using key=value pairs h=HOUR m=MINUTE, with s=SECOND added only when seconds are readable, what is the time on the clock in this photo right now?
h=2 m=34
